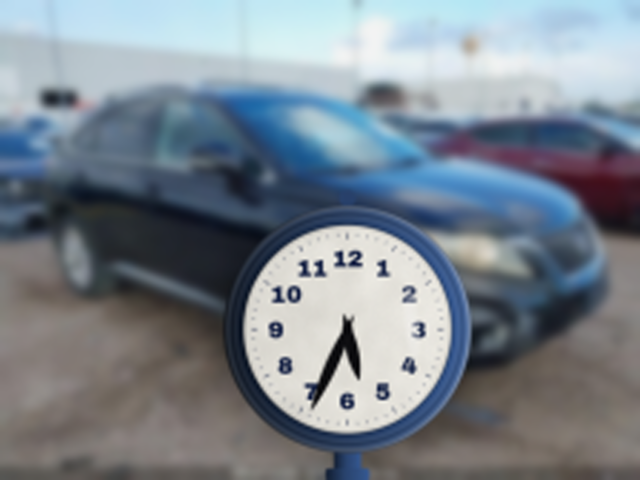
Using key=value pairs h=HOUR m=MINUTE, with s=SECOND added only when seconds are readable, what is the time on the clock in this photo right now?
h=5 m=34
